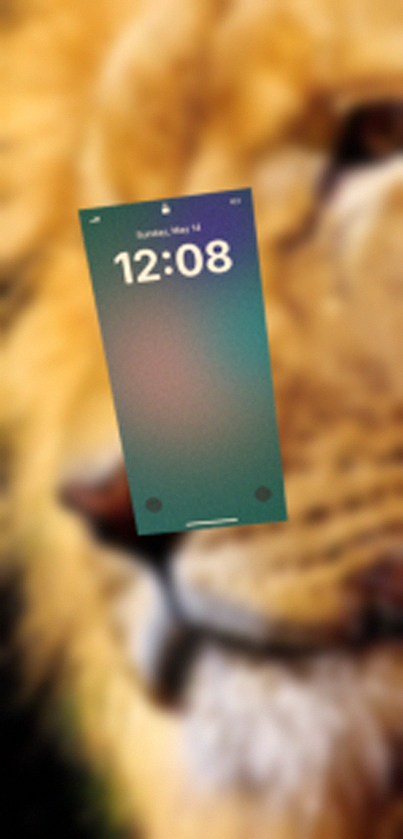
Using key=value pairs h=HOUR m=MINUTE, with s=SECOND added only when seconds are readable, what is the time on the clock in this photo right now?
h=12 m=8
